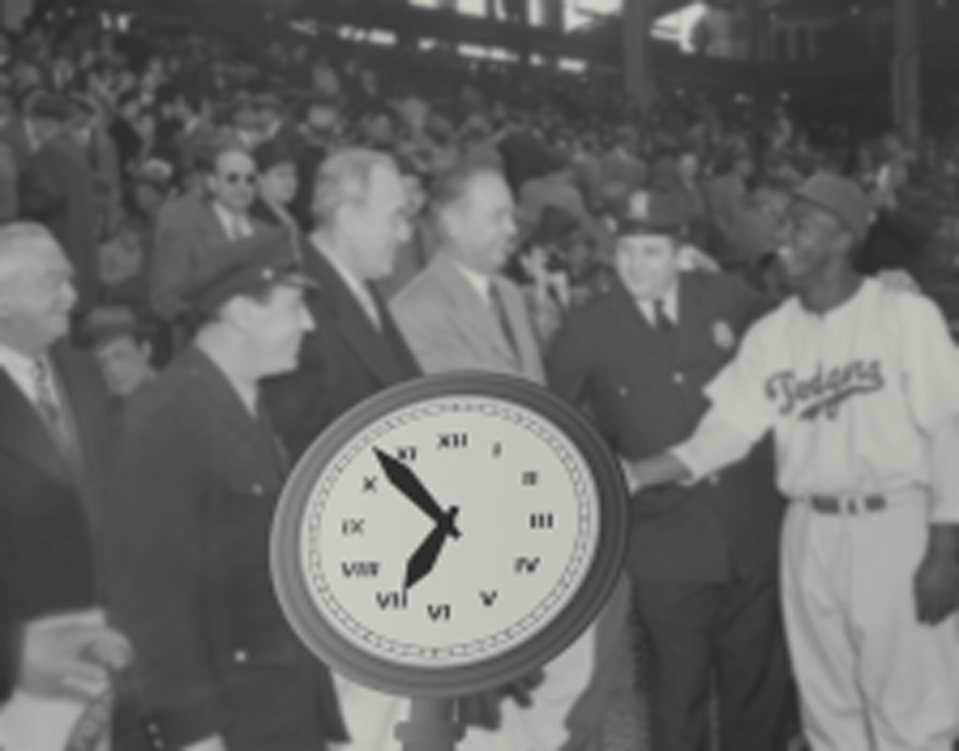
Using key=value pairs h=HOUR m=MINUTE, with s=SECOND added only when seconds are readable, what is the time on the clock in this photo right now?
h=6 m=53
